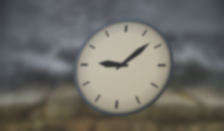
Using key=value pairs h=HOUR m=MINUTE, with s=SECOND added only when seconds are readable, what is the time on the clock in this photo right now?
h=9 m=8
